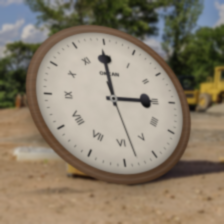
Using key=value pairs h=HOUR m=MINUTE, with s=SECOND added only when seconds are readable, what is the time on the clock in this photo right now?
h=2 m=59 s=28
